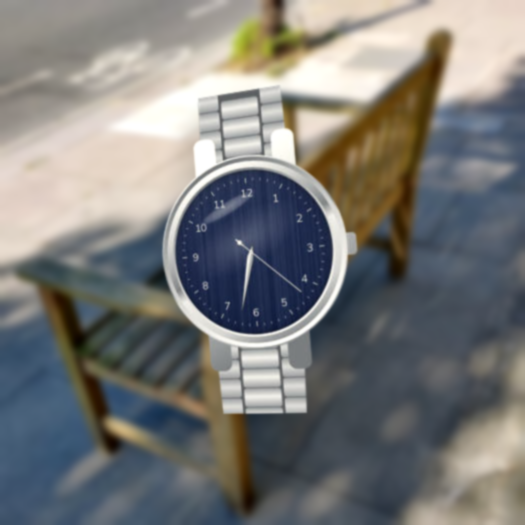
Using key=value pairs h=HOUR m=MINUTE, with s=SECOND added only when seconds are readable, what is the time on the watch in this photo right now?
h=6 m=32 s=22
